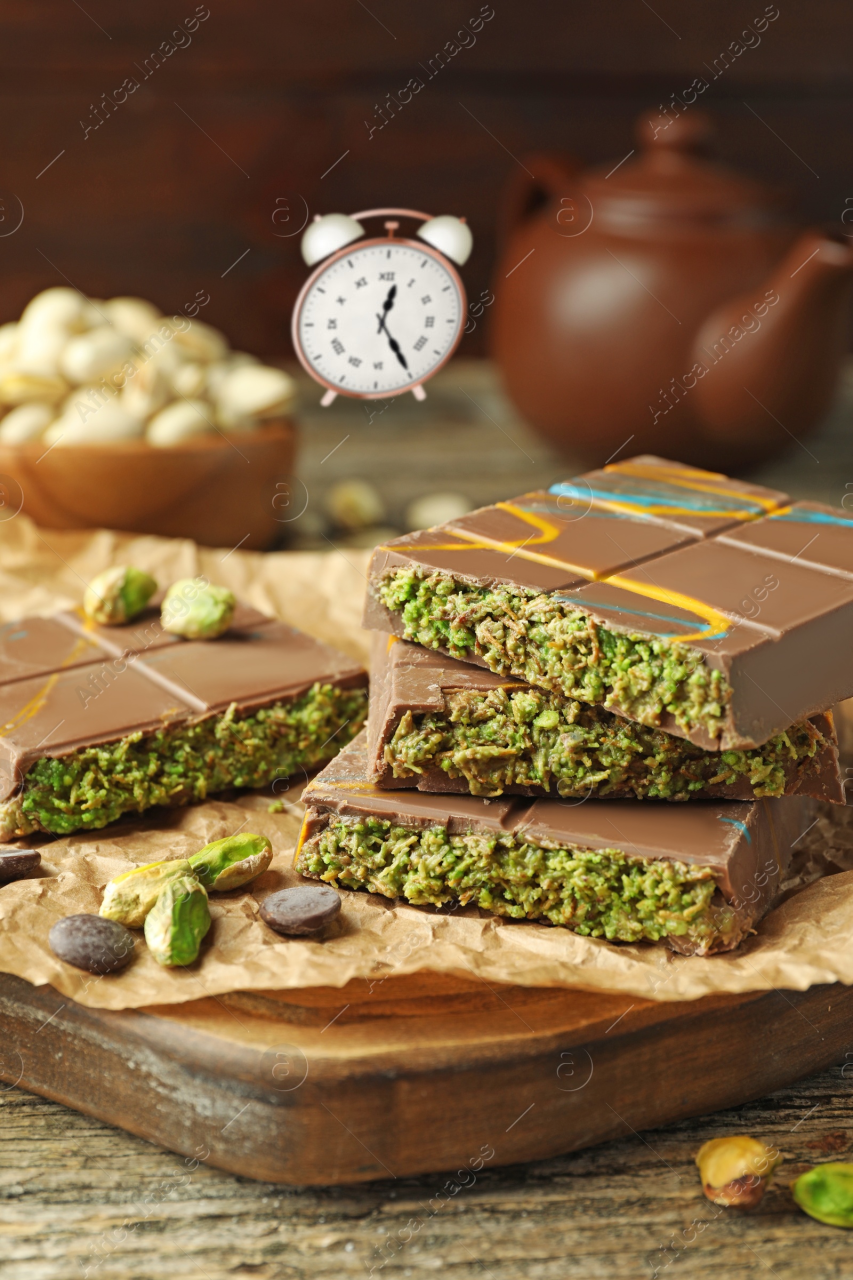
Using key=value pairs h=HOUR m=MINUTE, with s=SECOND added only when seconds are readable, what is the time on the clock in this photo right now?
h=12 m=25
